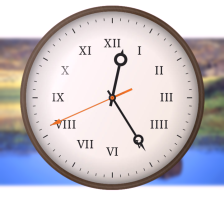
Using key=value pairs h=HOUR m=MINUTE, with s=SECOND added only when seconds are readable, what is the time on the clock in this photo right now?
h=12 m=24 s=41
